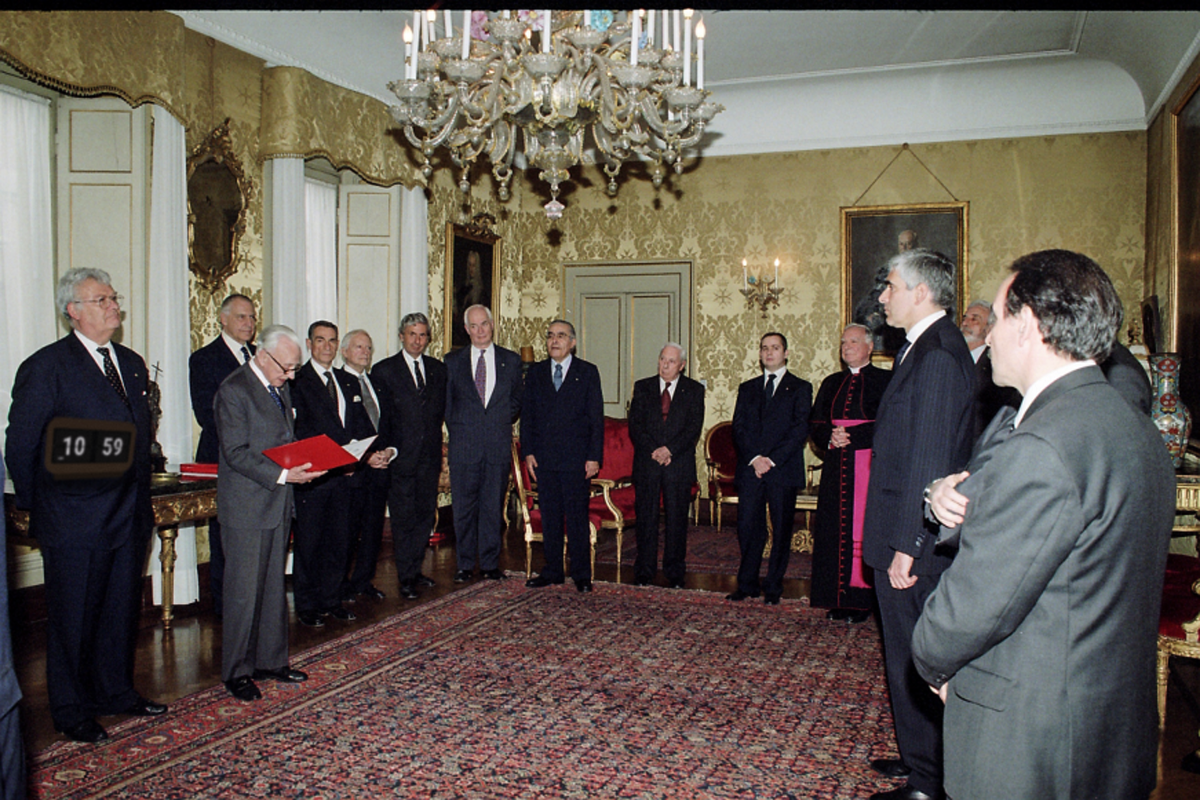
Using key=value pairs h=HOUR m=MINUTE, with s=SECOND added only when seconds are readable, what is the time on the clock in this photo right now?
h=10 m=59
